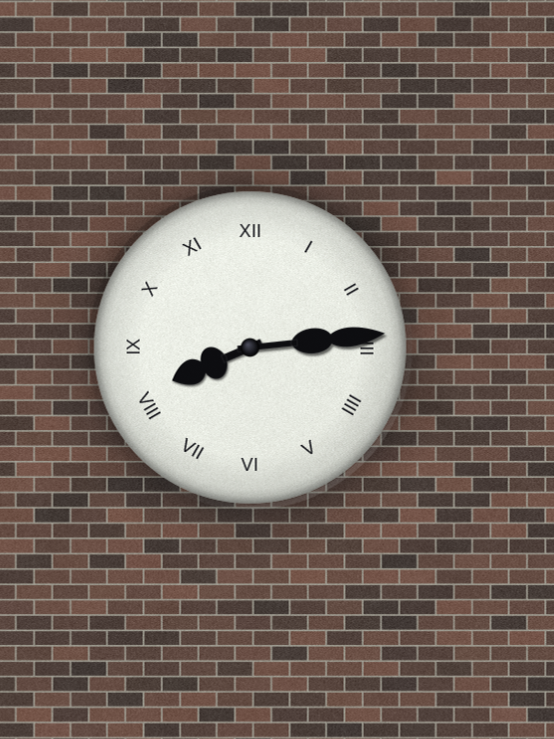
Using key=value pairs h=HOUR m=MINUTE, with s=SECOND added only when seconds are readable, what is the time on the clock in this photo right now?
h=8 m=14
